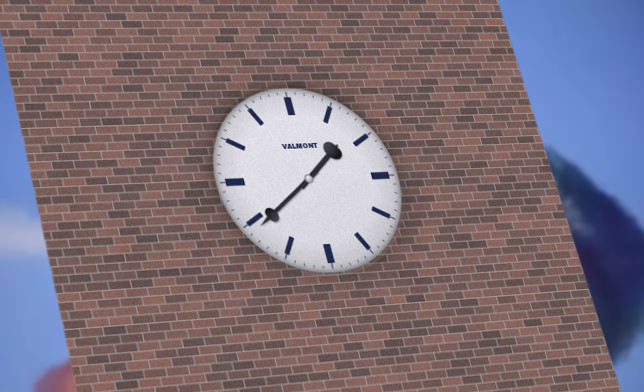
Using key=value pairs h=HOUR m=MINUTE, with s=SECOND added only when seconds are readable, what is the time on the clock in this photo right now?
h=1 m=39
